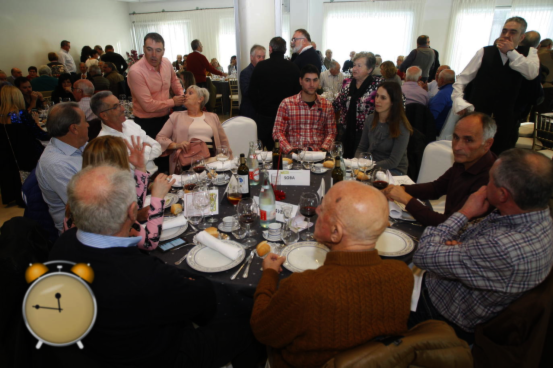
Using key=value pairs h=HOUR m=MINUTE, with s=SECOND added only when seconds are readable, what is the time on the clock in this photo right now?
h=11 m=46
